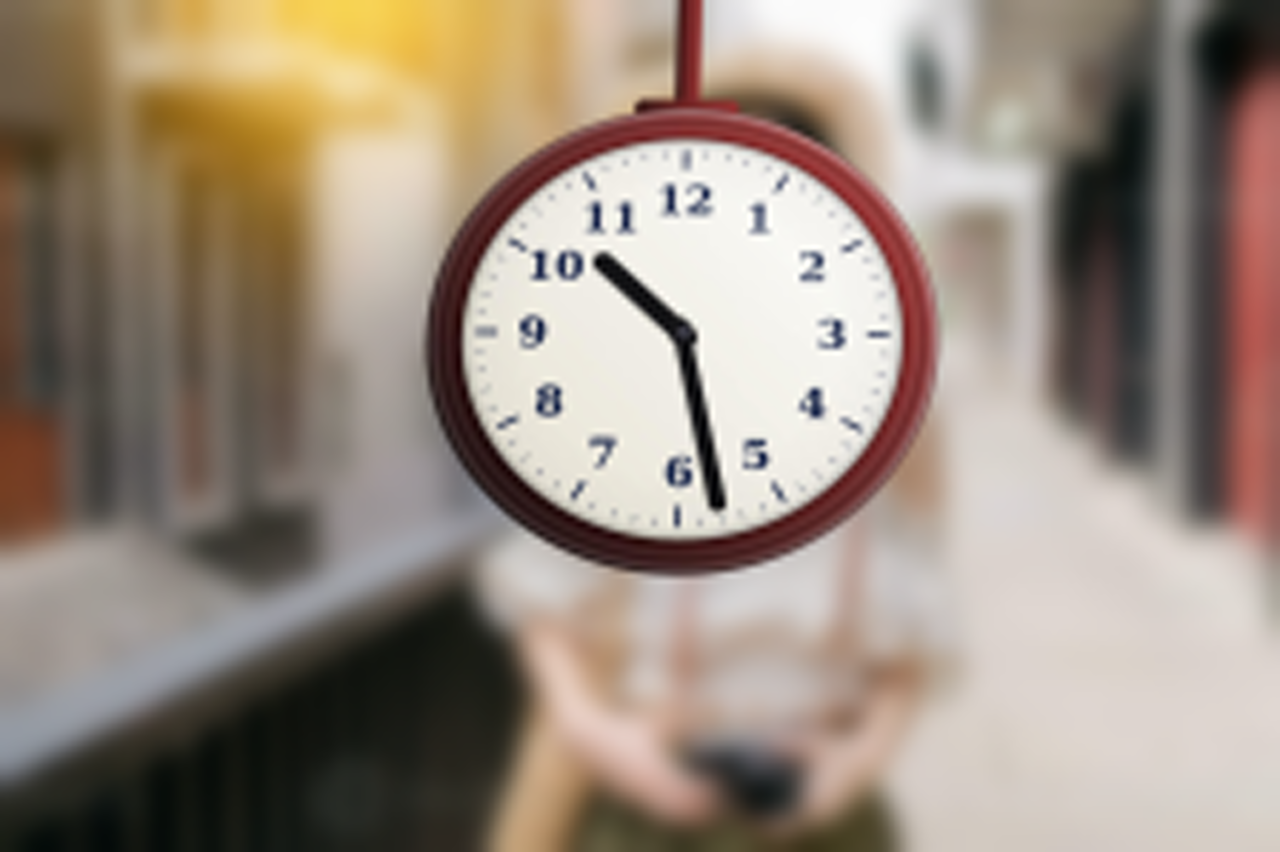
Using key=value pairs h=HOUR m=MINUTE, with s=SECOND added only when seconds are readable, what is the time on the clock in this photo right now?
h=10 m=28
